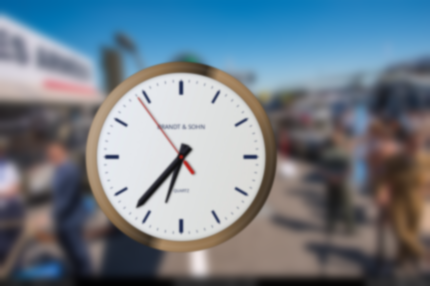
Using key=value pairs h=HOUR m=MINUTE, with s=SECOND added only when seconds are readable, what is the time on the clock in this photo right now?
h=6 m=36 s=54
